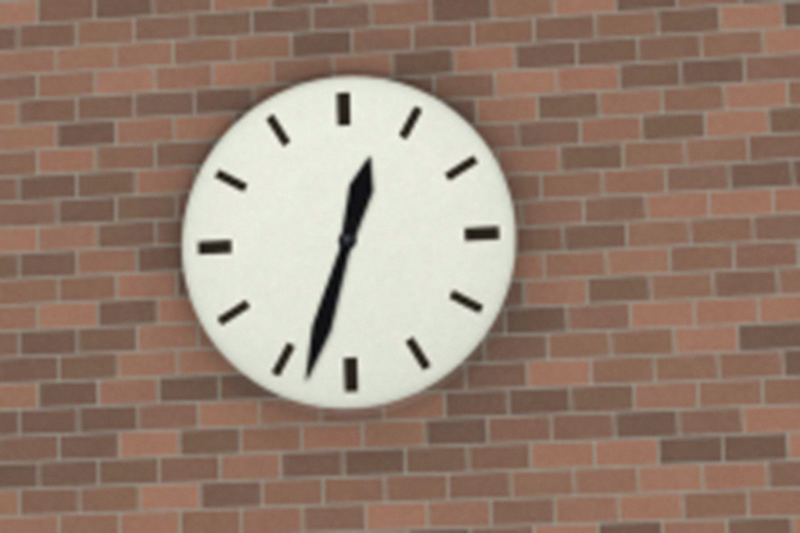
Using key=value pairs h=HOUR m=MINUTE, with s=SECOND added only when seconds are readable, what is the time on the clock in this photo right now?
h=12 m=33
